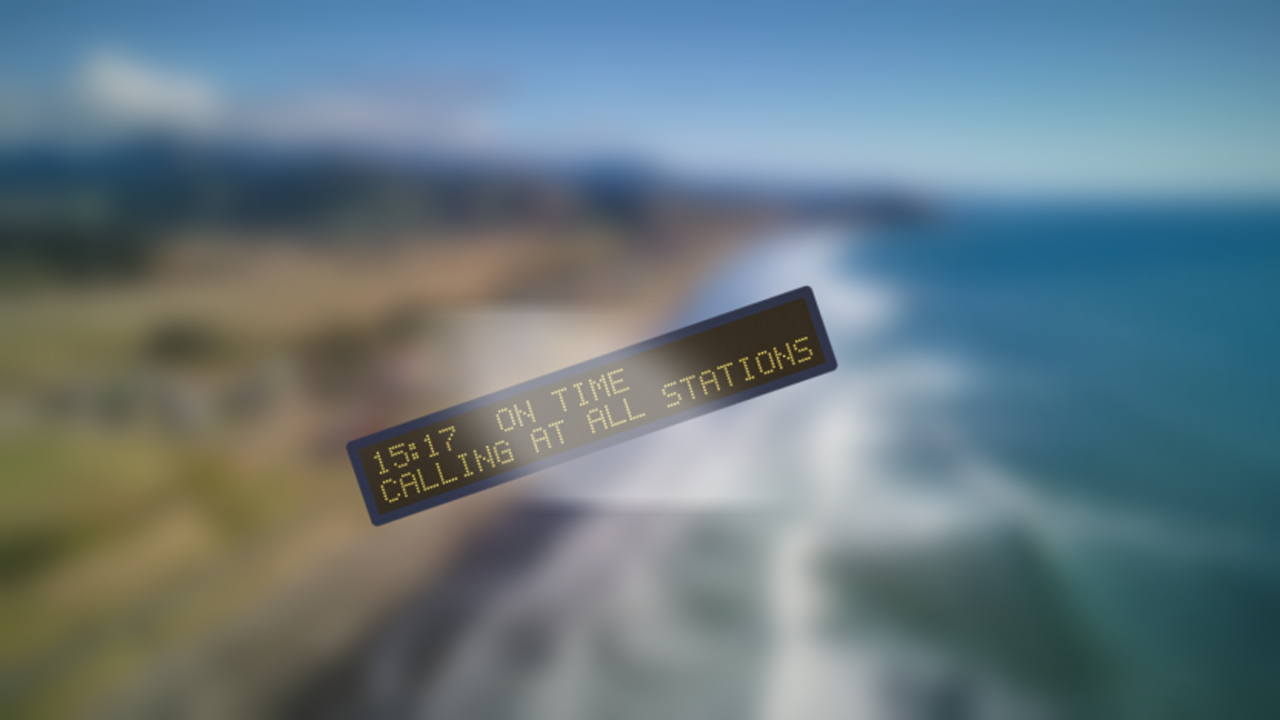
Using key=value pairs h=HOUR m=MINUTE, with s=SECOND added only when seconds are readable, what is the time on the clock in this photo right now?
h=15 m=17
